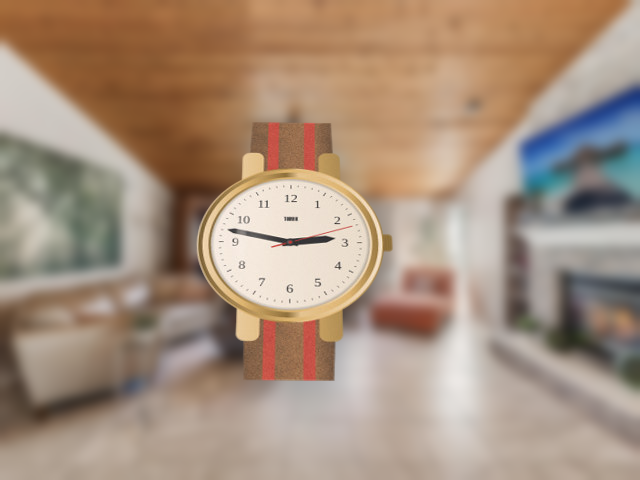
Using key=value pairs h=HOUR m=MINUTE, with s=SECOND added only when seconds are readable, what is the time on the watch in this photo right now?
h=2 m=47 s=12
